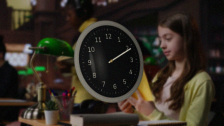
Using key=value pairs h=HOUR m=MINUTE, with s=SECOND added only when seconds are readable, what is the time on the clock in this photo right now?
h=2 m=11
